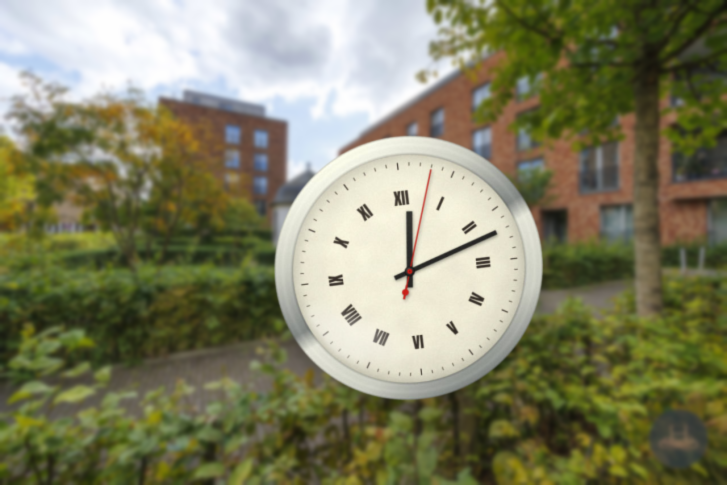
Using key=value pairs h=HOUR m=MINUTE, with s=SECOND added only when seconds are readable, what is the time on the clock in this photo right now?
h=12 m=12 s=3
